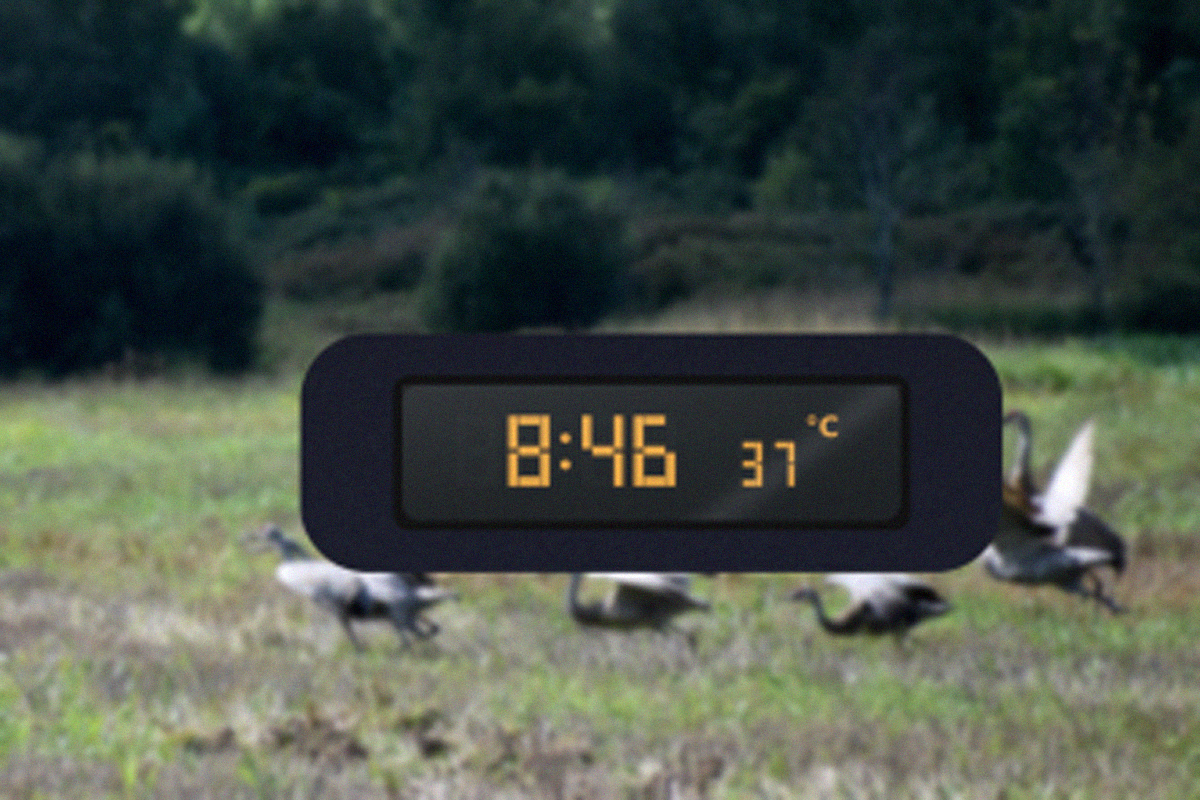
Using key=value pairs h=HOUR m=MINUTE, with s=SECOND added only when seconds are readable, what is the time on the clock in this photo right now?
h=8 m=46
